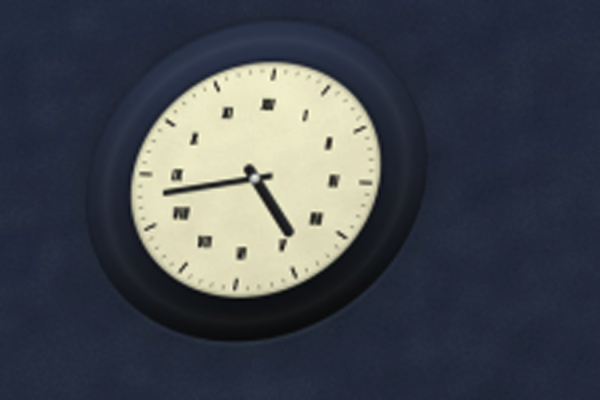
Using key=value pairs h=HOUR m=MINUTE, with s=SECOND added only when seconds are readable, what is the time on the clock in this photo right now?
h=4 m=43
